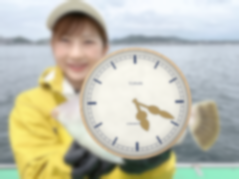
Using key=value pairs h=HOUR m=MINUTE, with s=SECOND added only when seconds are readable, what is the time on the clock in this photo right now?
h=5 m=19
